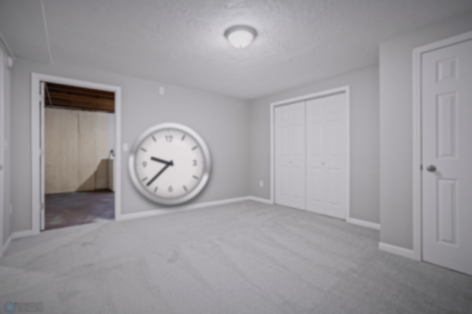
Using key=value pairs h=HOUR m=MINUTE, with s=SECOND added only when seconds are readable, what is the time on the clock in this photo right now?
h=9 m=38
